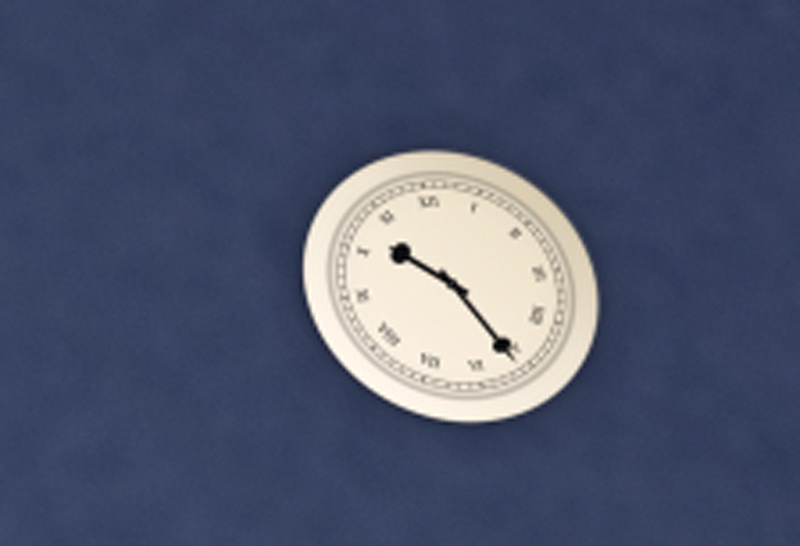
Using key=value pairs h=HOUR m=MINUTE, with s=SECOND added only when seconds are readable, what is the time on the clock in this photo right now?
h=10 m=26
